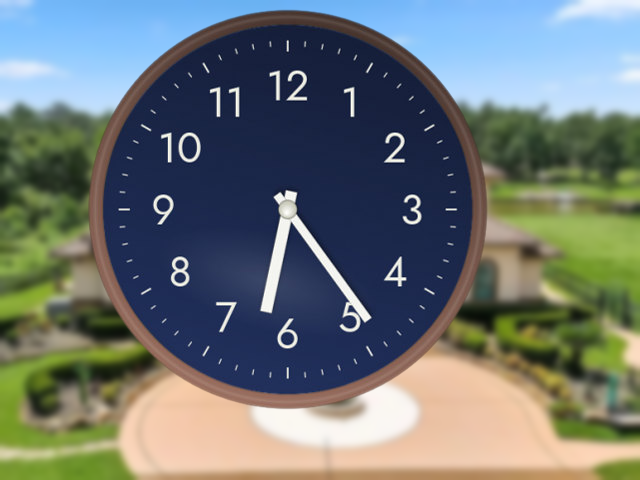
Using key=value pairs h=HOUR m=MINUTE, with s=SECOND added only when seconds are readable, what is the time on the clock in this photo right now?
h=6 m=24
